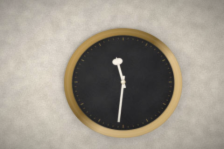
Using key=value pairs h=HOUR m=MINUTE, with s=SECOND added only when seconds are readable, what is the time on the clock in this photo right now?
h=11 m=31
